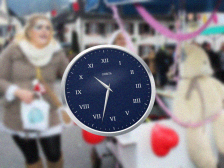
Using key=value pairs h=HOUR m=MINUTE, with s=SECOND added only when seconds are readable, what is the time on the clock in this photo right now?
h=10 m=33
